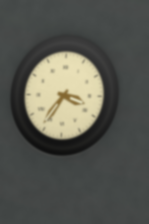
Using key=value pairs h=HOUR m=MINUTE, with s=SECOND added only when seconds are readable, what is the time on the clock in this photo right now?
h=3 m=36
